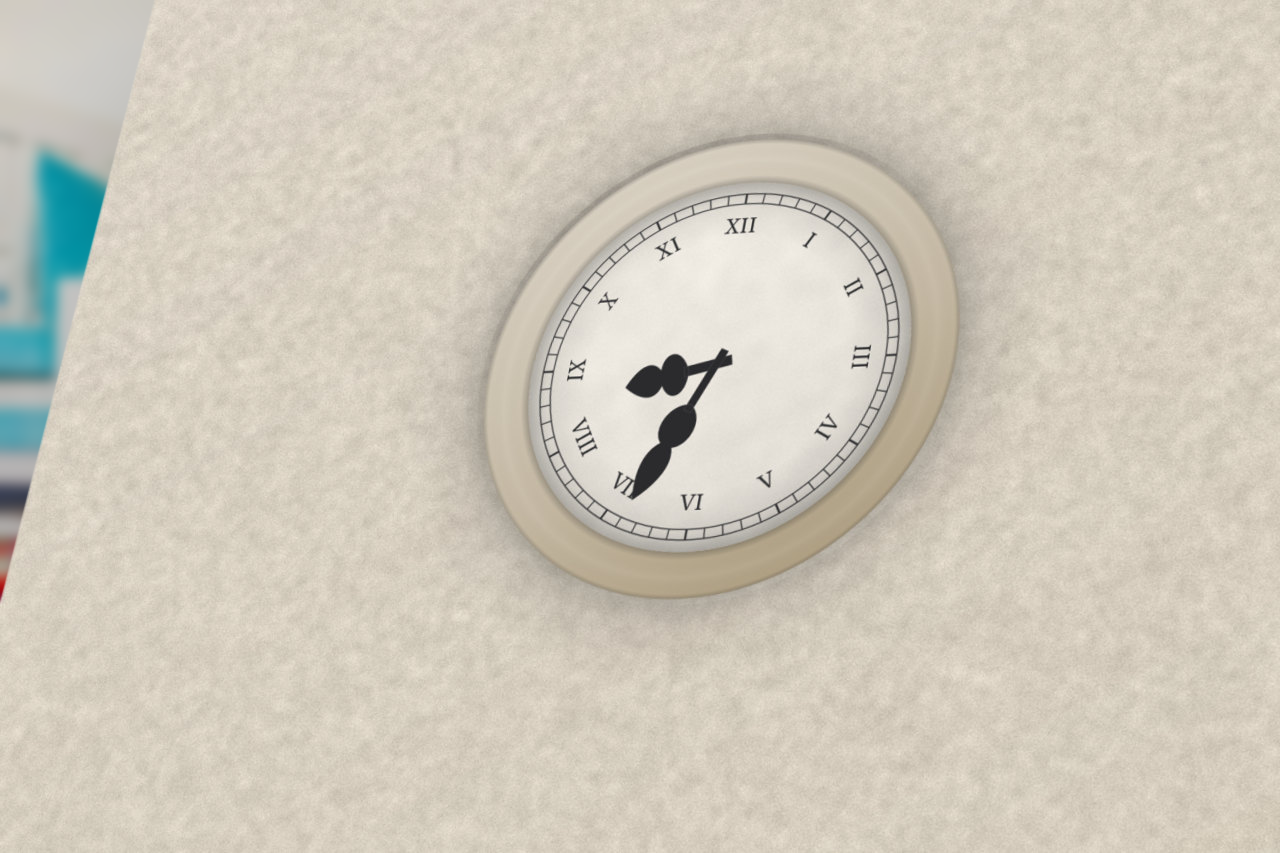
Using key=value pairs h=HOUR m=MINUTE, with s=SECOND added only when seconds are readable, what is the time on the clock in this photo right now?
h=8 m=34
